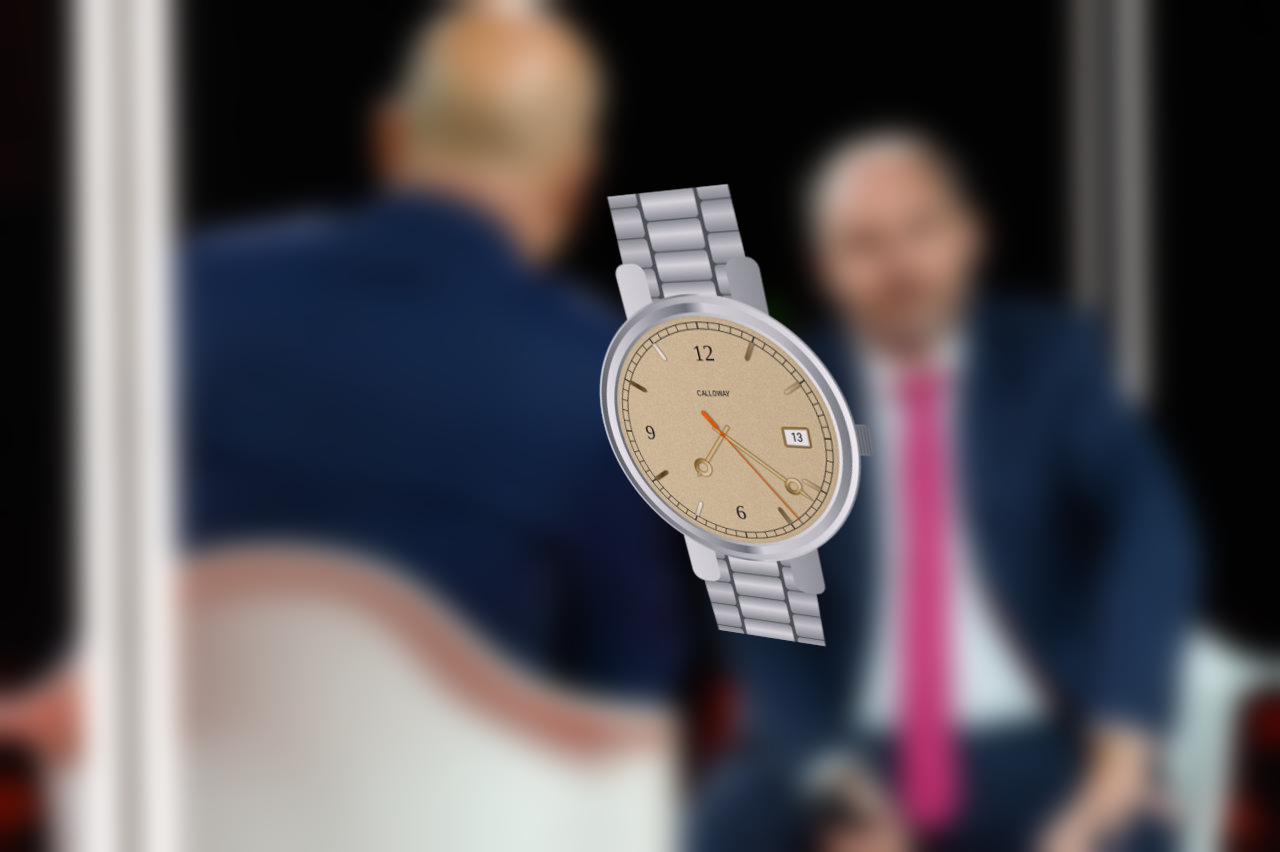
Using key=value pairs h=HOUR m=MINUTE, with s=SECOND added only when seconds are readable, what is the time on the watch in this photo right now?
h=7 m=21 s=24
